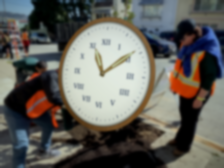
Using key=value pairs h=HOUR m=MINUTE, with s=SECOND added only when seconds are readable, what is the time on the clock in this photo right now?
h=11 m=9
